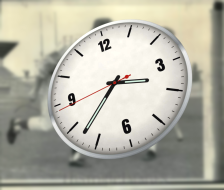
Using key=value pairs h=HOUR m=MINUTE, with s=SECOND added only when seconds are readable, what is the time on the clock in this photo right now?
h=3 m=37 s=44
